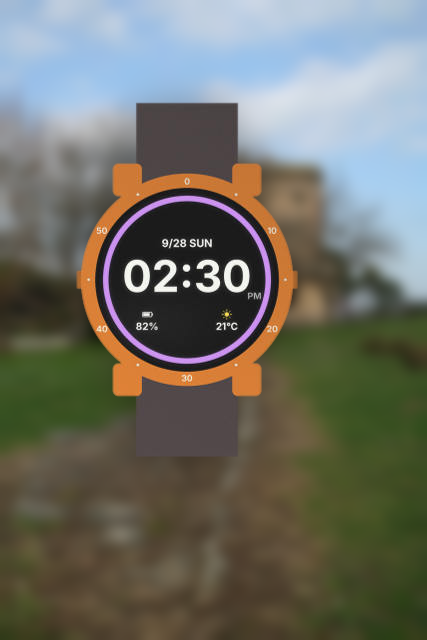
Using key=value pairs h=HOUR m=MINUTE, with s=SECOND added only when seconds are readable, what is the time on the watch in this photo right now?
h=2 m=30
